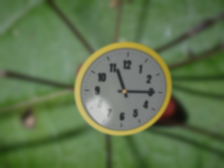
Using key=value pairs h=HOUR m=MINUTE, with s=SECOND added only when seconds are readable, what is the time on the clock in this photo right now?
h=11 m=15
